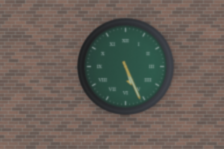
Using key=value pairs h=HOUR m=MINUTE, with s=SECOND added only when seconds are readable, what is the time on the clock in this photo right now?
h=5 m=26
